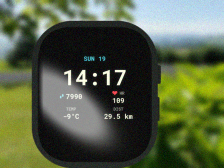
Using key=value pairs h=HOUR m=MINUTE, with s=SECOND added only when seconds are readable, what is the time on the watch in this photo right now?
h=14 m=17
